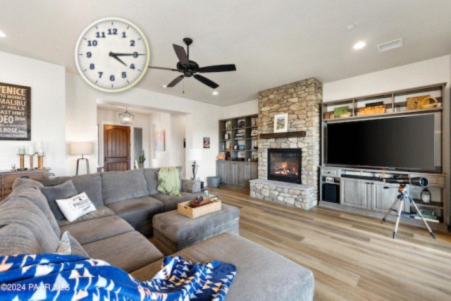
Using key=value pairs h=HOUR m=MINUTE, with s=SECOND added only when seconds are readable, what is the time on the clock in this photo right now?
h=4 m=15
